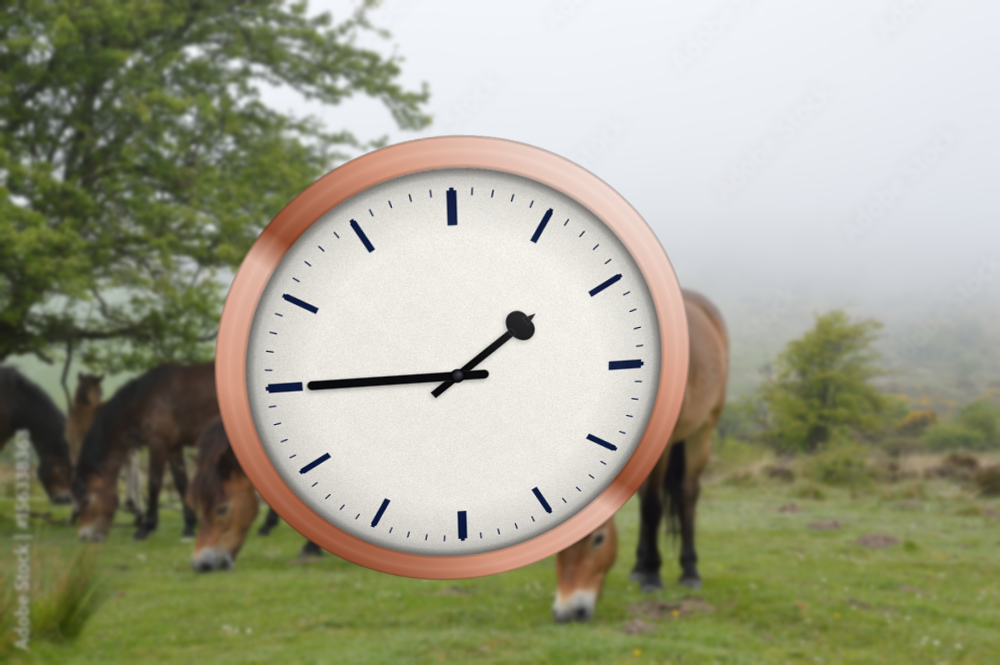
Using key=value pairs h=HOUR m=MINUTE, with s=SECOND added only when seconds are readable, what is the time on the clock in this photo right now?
h=1 m=45
